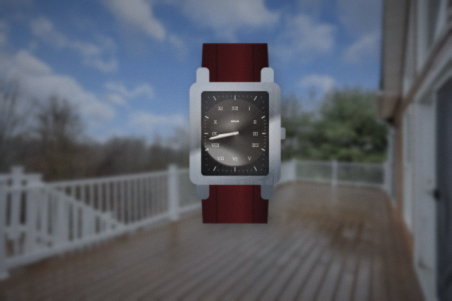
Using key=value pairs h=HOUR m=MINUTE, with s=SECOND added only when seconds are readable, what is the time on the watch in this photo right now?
h=8 m=43
